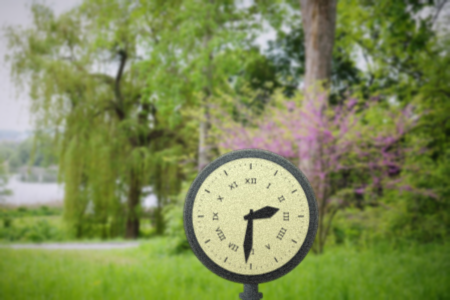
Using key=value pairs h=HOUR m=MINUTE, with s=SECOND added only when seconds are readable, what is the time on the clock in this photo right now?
h=2 m=31
